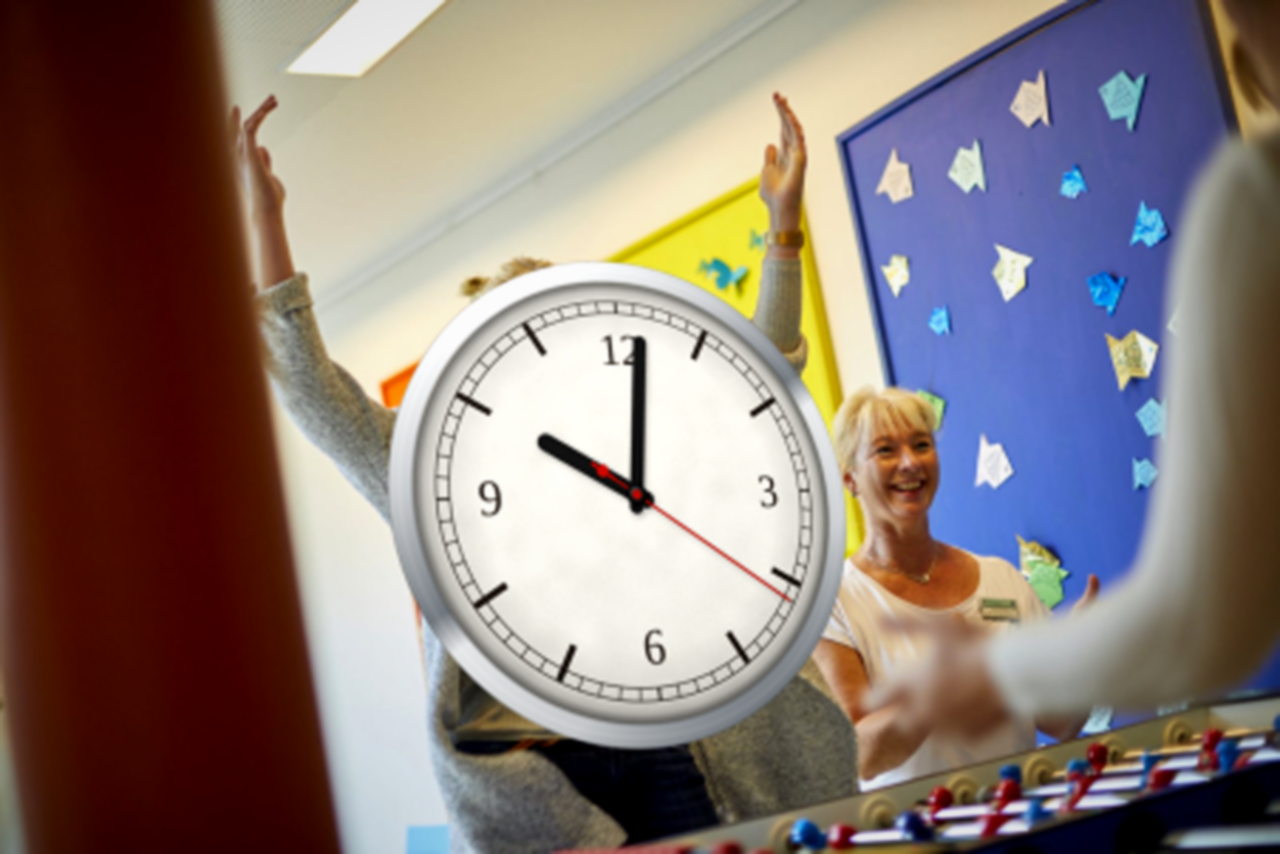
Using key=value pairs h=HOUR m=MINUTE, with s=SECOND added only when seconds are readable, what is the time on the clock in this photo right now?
h=10 m=1 s=21
